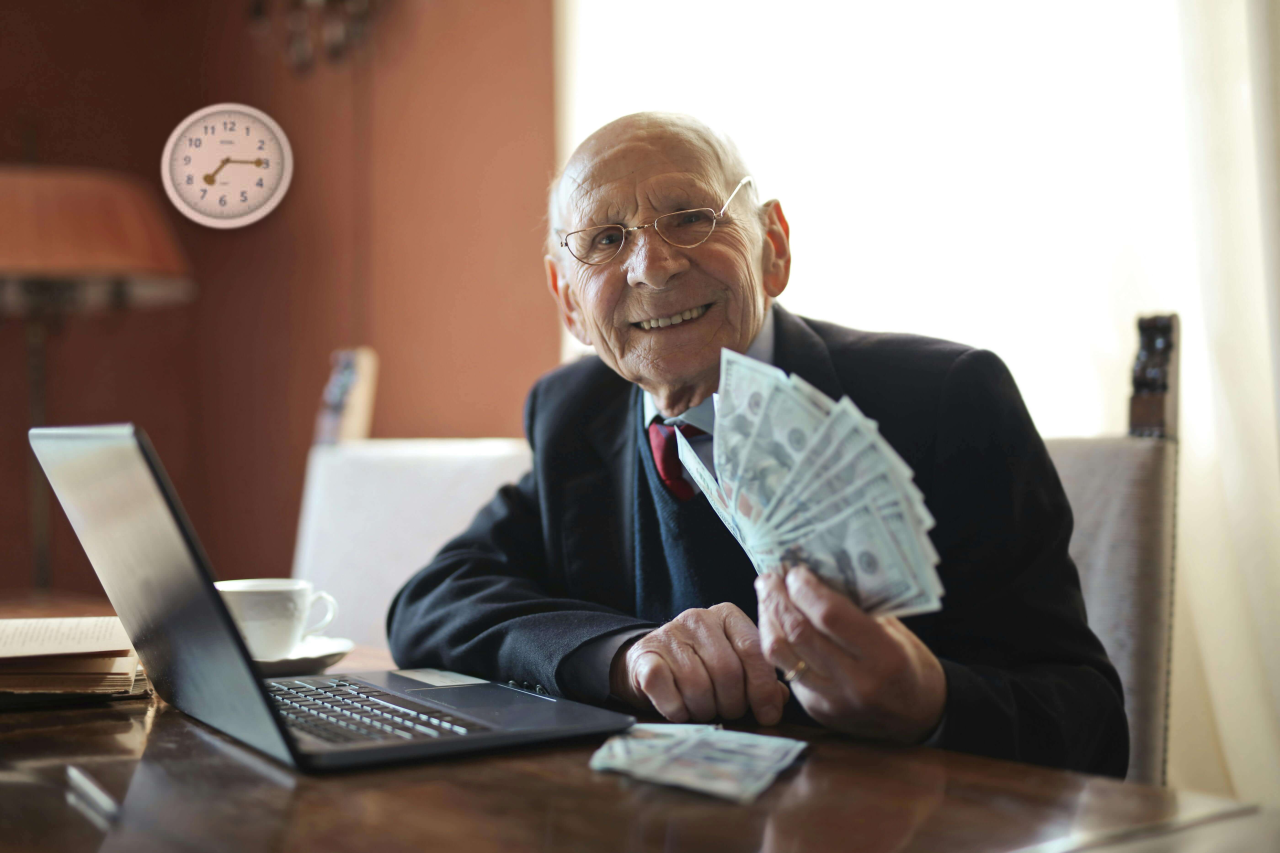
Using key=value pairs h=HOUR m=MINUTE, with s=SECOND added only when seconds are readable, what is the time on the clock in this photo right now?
h=7 m=15
